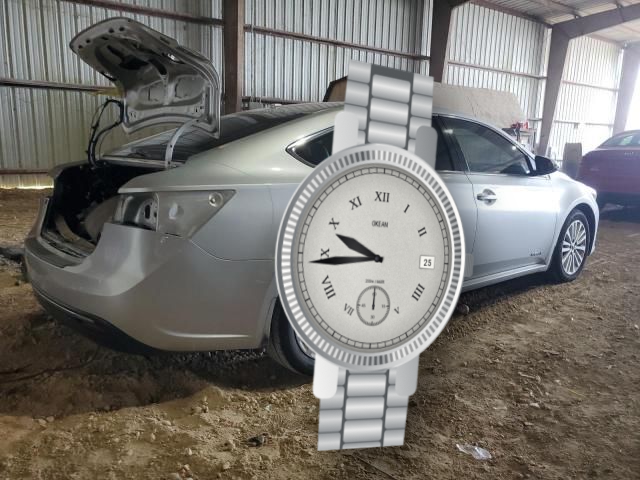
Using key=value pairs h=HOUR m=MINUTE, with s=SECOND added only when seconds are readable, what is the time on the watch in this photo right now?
h=9 m=44
